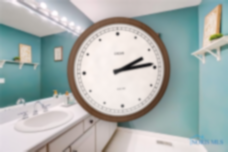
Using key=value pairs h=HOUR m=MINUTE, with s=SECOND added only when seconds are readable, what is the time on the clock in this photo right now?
h=2 m=14
